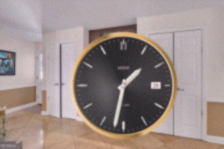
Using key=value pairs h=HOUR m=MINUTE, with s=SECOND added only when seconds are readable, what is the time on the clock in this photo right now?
h=1 m=32
